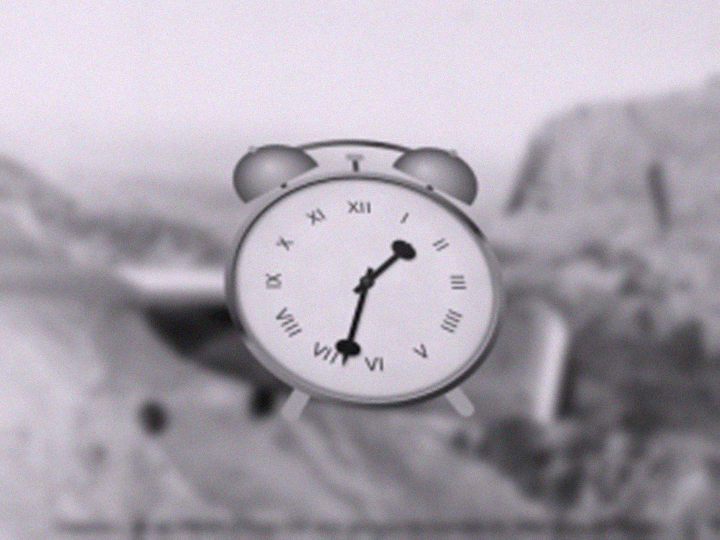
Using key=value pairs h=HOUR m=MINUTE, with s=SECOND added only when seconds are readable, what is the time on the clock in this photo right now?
h=1 m=33
